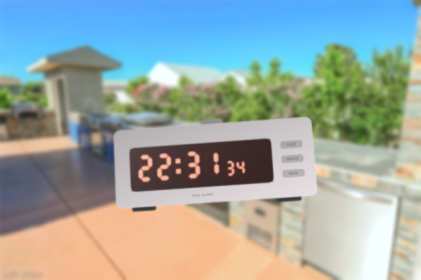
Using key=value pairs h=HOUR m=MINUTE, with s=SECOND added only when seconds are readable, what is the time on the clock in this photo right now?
h=22 m=31 s=34
